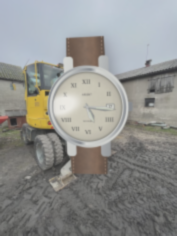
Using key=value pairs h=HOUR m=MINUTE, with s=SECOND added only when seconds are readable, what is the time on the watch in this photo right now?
h=5 m=16
